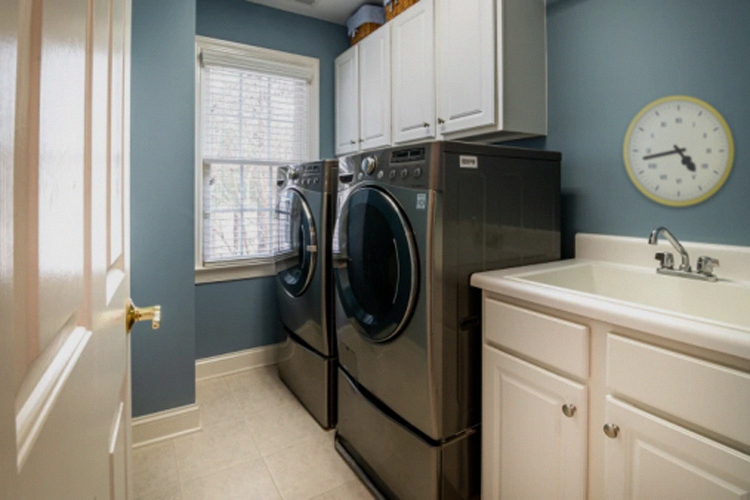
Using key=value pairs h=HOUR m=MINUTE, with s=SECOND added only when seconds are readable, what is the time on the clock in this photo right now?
h=4 m=43
